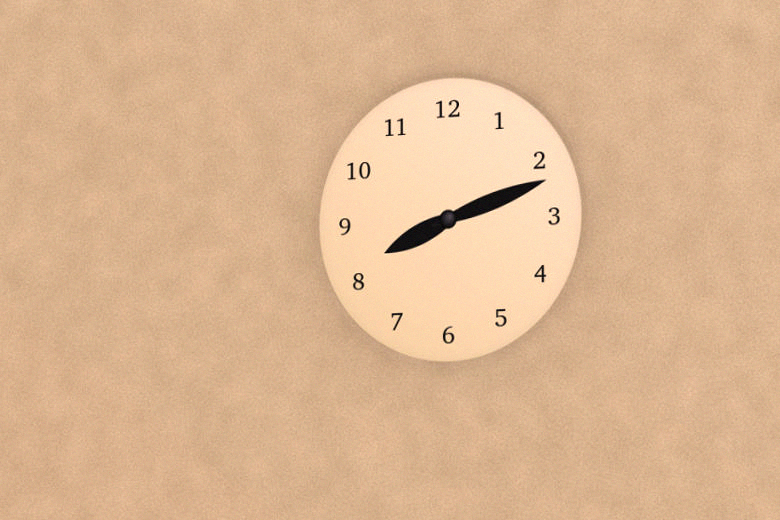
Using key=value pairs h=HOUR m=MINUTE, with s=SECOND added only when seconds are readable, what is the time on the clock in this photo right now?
h=8 m=12
